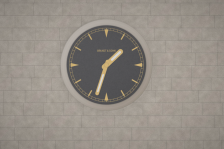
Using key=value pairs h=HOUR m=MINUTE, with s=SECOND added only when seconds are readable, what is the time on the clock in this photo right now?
h=1 m=33
